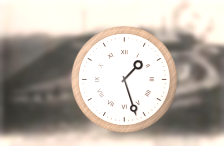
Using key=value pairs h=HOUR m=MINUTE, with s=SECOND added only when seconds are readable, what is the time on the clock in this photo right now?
h=1 m=27
